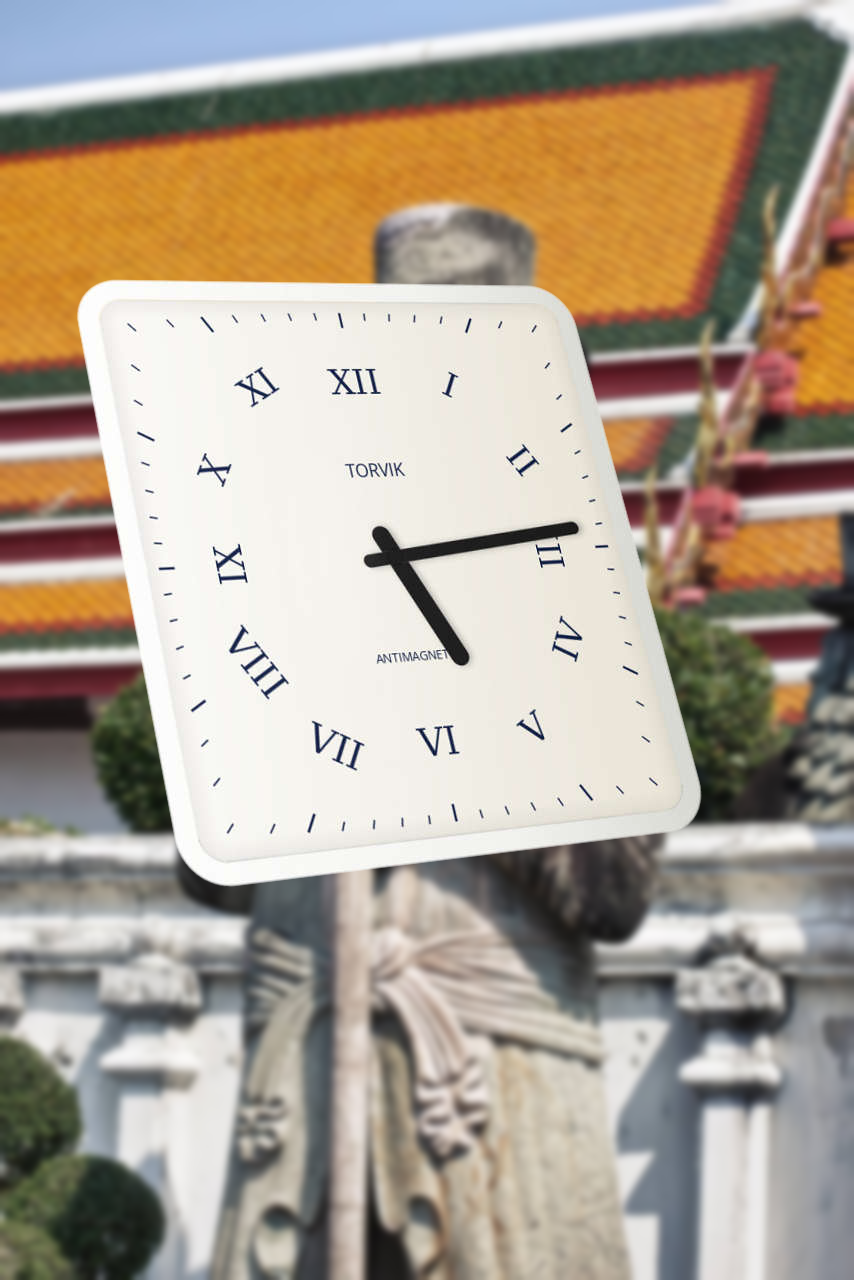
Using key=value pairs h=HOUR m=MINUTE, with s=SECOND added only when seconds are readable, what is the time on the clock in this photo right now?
h=5 m=14
